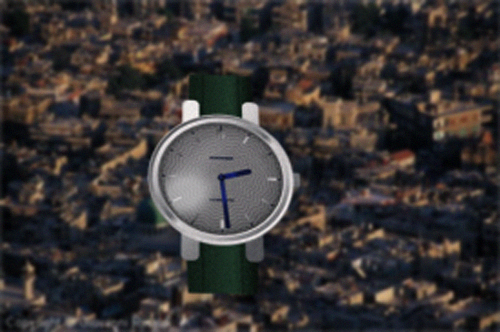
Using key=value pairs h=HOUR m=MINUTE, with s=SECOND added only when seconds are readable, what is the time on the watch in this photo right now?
h=2 m=29
